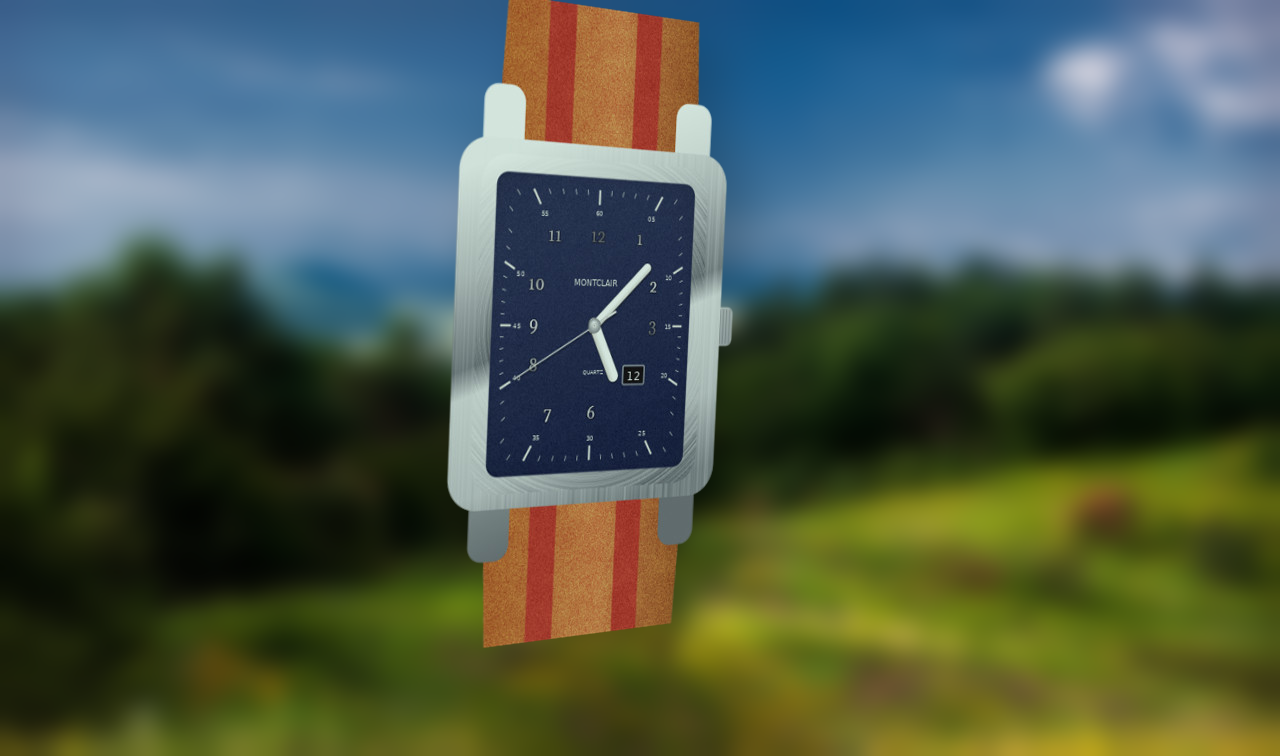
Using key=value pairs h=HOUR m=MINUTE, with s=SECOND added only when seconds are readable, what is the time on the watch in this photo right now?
h=5 m=7 s=40
